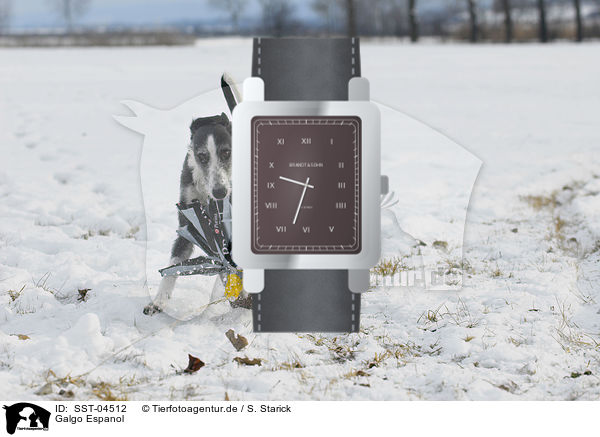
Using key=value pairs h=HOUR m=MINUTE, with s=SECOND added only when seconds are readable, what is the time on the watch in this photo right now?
h=9 m=33
